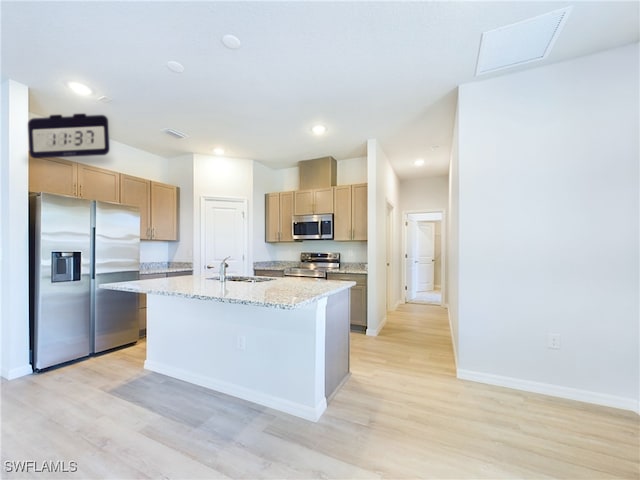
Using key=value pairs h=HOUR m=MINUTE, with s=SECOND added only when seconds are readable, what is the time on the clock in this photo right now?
h=11 m=37
